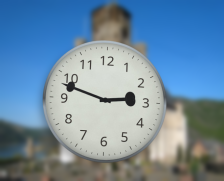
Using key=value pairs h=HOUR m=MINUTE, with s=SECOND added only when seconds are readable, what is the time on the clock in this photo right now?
h=2 m=48
